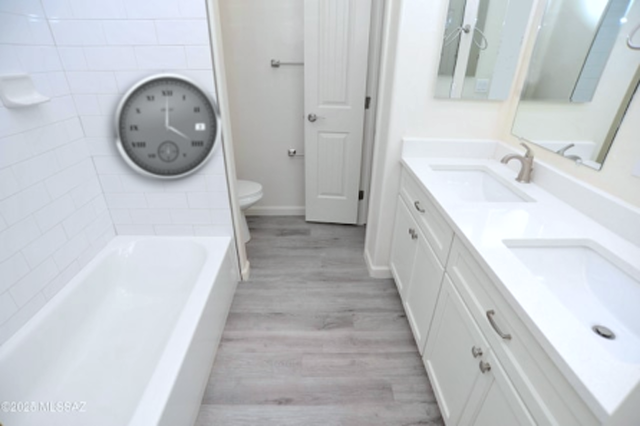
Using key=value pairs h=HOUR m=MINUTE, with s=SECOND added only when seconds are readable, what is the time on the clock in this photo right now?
h=4 m=0
